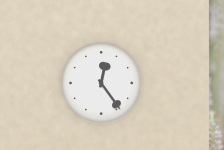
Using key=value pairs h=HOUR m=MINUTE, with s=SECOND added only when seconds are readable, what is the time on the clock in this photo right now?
h=12 m=24
